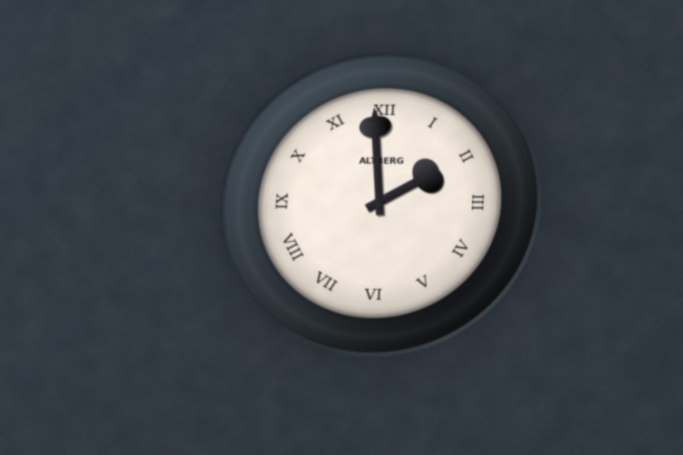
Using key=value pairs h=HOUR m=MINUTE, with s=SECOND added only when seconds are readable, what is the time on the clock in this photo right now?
h=1 m=59
